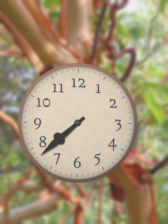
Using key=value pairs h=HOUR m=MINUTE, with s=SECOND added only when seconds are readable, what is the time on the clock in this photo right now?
h=7 m=38
